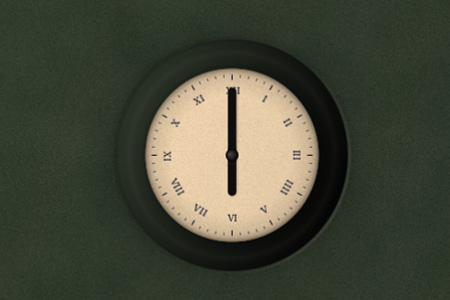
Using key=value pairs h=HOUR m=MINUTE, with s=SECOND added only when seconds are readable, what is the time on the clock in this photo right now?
h=6 m=0
